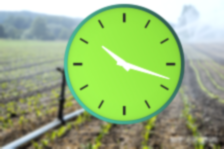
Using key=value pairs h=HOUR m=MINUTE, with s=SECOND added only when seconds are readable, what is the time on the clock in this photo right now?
h=10 m=18
